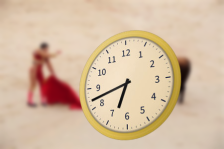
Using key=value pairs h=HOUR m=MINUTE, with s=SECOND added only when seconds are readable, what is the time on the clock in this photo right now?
h=6 m=42
